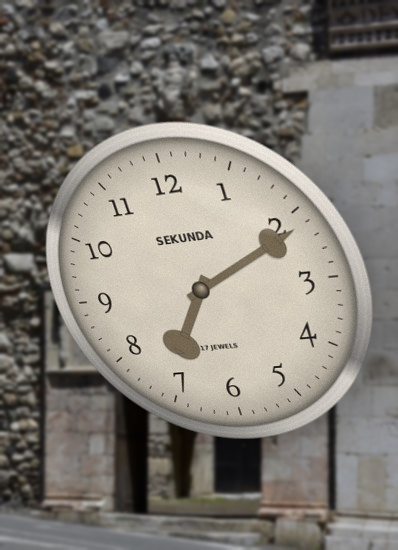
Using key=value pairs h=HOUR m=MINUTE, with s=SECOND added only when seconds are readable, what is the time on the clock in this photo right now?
h=7 m=11
